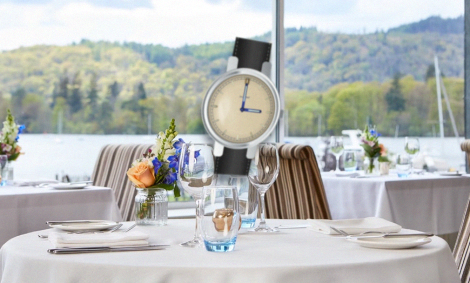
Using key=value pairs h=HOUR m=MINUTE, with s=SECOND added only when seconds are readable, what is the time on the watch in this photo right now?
h=3 m=0
